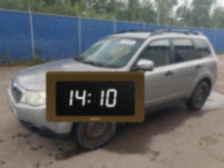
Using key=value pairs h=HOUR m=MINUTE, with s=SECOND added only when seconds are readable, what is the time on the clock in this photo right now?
h=14 m=10
